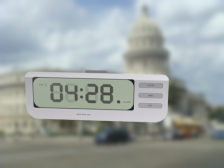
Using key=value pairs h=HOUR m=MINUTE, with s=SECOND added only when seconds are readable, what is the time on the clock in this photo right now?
h=4 m=28
